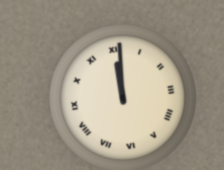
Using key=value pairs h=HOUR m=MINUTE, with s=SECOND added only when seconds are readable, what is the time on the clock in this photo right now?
h=12 m=1
